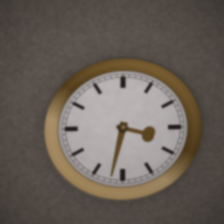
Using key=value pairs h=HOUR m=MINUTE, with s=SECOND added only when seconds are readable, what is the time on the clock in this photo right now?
h=3 m=32
